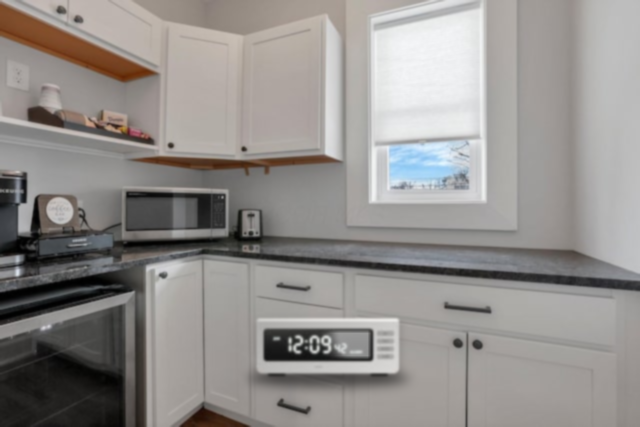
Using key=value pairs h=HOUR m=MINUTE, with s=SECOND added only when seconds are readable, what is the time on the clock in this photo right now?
h=12 m=9
